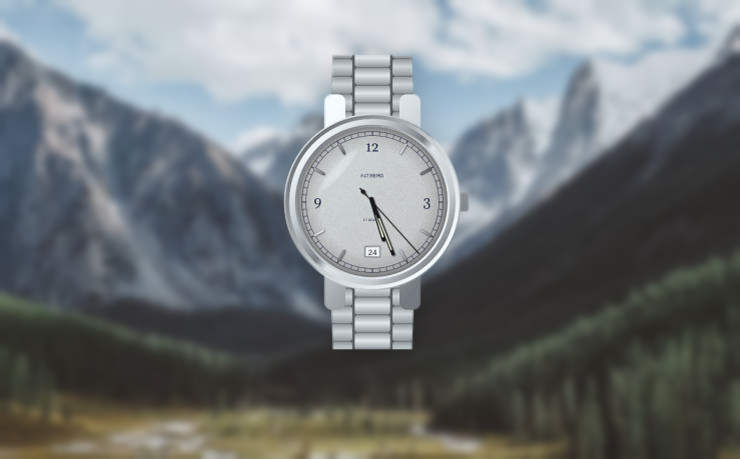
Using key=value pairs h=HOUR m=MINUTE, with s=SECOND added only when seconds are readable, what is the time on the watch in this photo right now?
h=5 m=26 s=23
